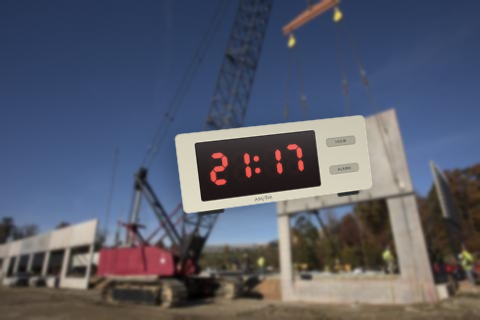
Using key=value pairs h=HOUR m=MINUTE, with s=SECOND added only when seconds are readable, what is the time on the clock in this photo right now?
h=21 m=17
